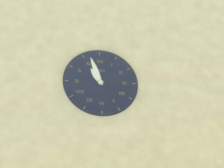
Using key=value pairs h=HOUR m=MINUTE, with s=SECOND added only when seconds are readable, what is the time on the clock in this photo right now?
h=10 m=57
